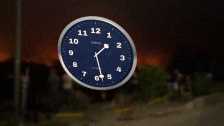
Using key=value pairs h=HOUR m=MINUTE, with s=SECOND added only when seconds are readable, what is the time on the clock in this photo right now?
h=1 m=28
